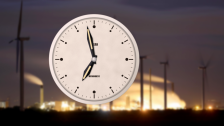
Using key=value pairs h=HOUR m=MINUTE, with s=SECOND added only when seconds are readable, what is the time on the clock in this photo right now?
h=6 m=58
